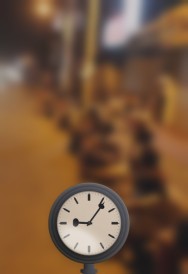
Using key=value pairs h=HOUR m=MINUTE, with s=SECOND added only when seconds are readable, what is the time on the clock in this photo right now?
h=9 m=6
